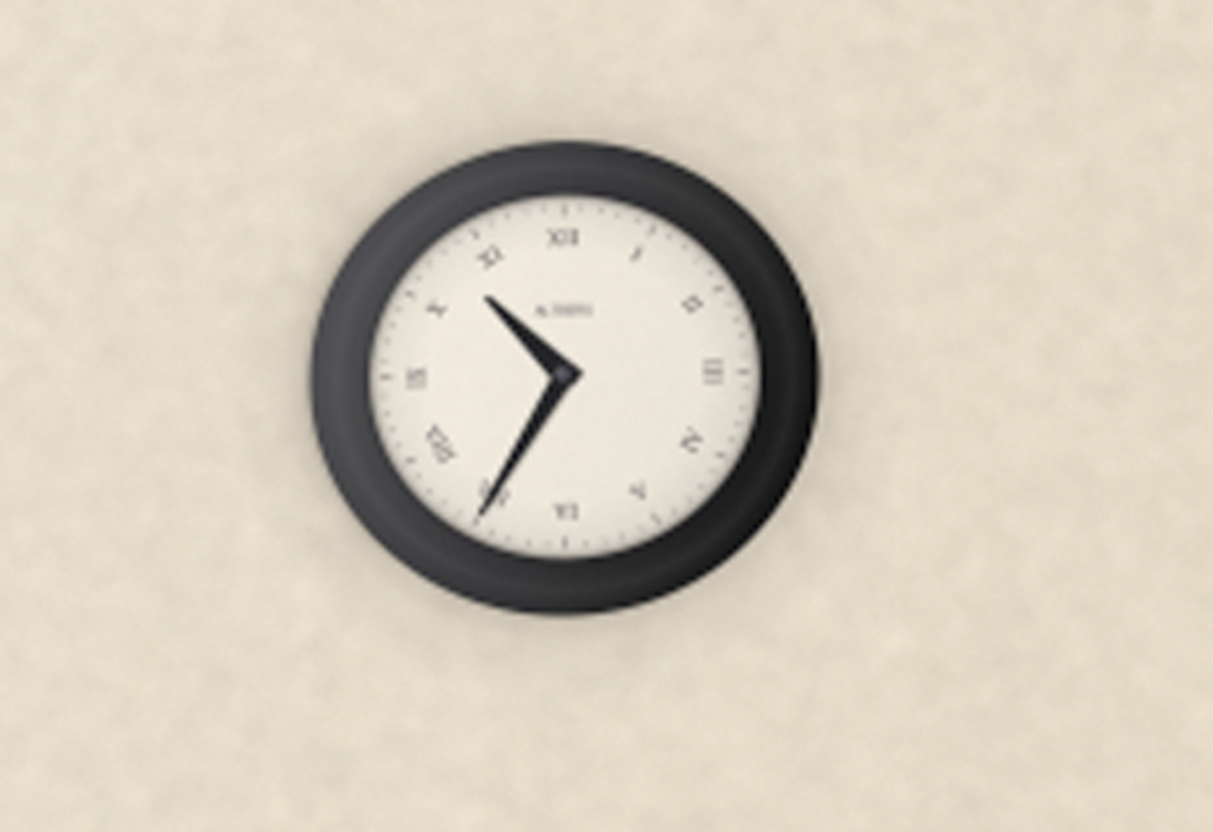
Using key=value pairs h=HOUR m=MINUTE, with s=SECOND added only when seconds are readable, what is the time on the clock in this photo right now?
h=10 m=35
